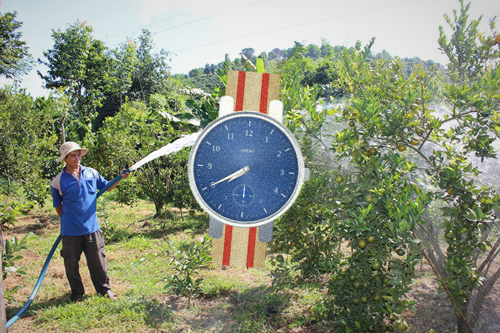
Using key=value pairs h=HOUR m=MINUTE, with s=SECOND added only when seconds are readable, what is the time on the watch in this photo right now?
h=7 m=40
